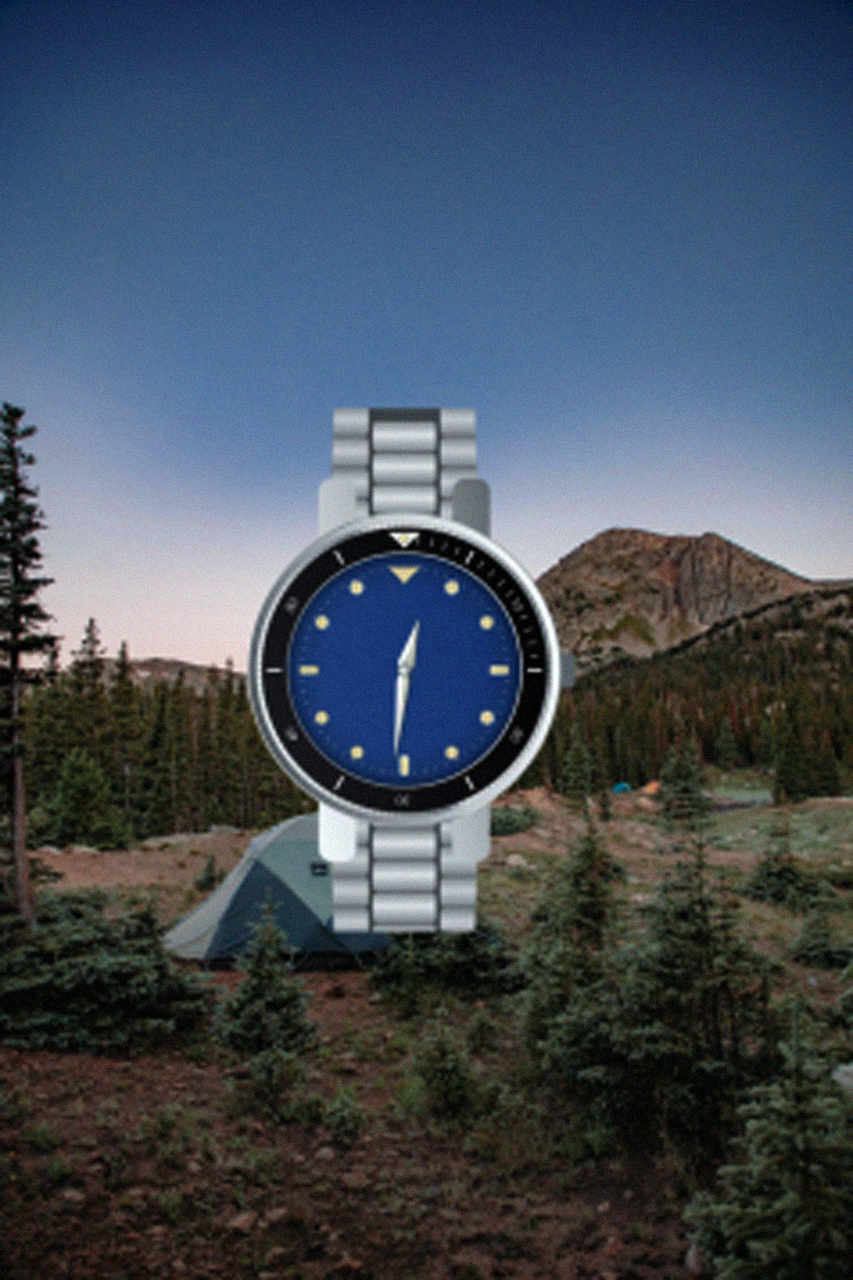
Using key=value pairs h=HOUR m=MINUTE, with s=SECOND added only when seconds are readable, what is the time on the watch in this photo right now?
h=12 m=31
